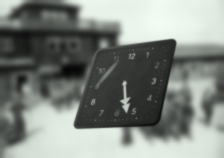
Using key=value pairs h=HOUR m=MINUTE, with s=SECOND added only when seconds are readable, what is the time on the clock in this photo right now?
h=5 m=27
